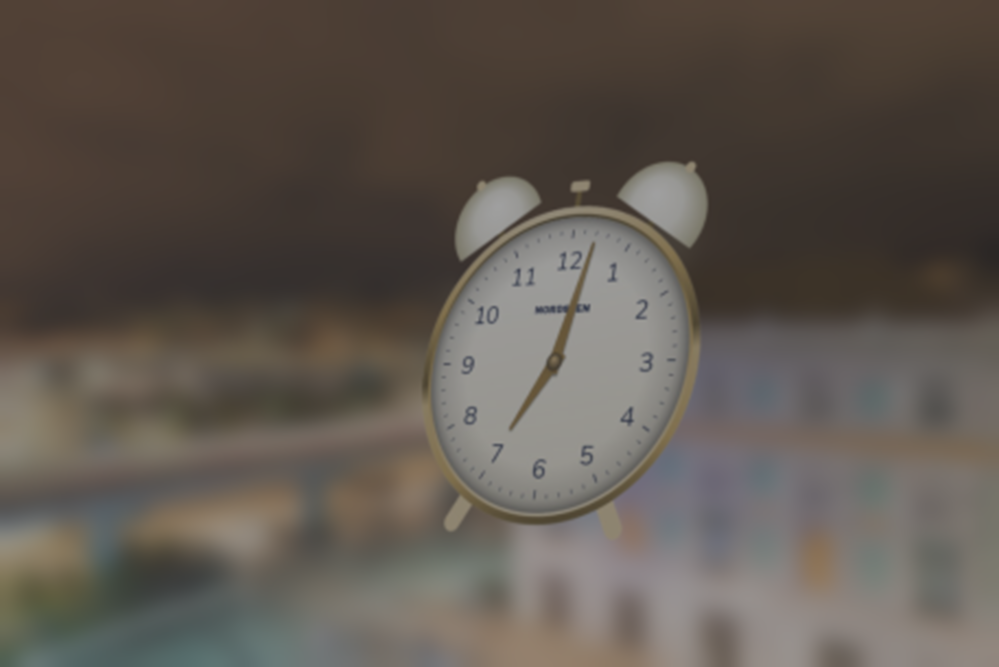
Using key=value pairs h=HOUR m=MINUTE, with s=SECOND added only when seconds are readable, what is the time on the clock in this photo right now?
h=7 m=2
